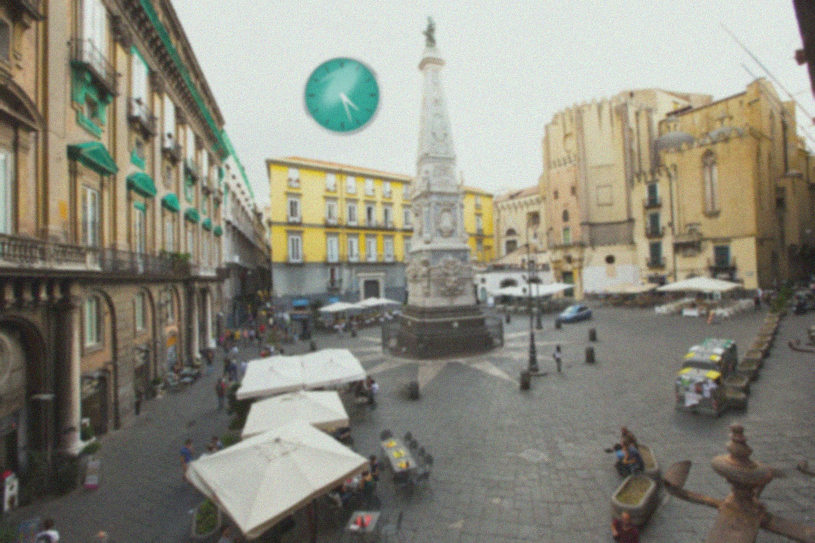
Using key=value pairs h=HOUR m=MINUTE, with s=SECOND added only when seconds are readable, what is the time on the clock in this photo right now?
h=4 m=27
